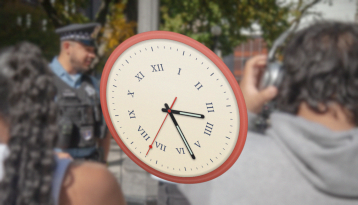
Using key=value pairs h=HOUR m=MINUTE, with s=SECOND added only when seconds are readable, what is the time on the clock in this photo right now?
h=3 m=27 s=37
